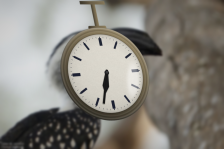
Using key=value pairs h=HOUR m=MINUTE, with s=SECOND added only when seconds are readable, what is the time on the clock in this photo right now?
h=6 m=33
